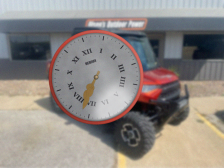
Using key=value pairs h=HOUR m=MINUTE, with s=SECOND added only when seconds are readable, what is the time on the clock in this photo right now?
h=7 m=37
